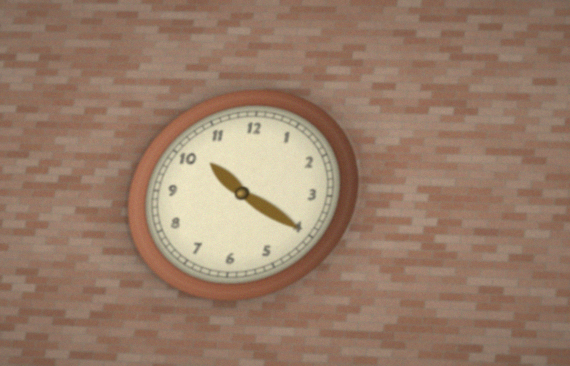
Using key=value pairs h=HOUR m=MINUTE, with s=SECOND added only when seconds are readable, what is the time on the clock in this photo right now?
h=10 m=20
